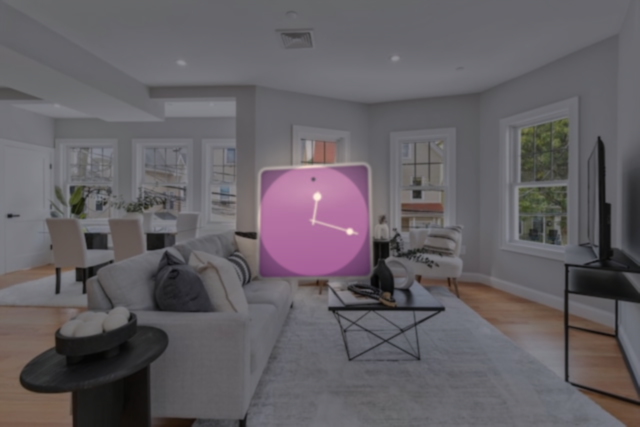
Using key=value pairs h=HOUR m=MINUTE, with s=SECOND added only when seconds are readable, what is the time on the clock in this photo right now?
h=12 m=18
